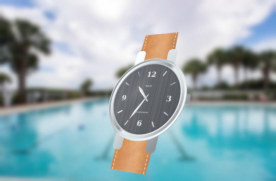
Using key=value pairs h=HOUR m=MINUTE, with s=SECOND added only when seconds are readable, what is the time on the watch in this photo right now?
h=10 m=35
